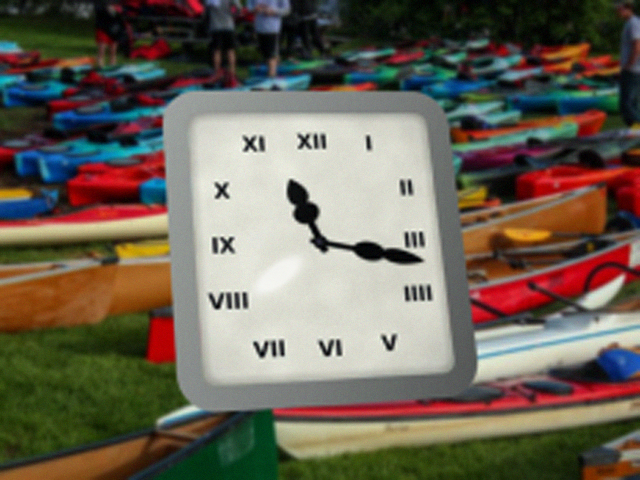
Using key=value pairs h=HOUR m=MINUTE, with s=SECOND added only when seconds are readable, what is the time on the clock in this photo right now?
h=11 m=17
